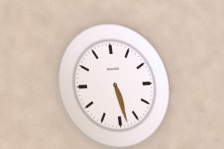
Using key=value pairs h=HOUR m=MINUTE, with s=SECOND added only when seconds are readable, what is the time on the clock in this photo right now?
h=5 m=28
